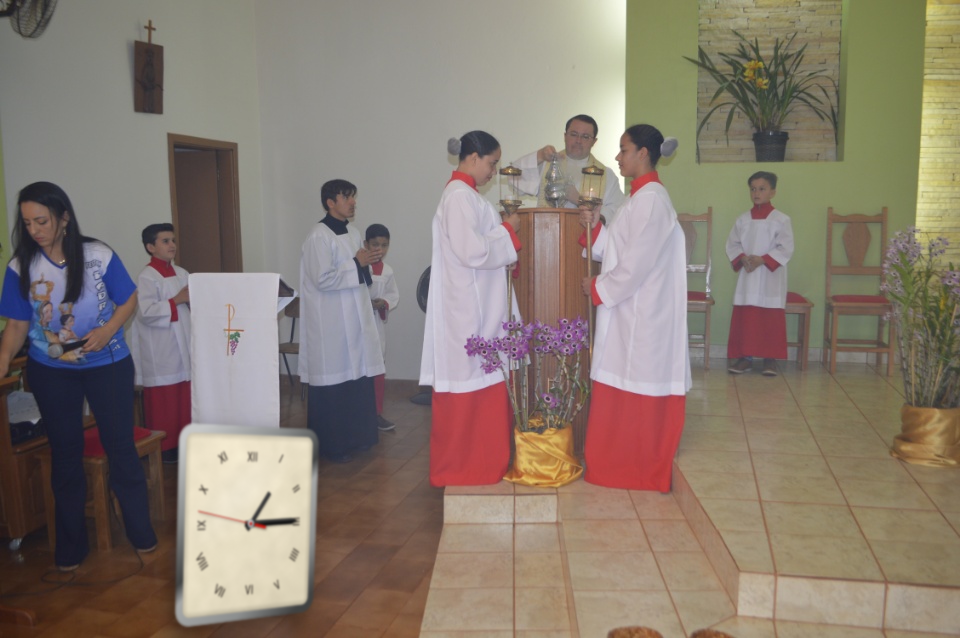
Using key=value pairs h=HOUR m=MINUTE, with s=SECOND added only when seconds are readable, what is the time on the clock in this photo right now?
h=1 m=14 s=47
